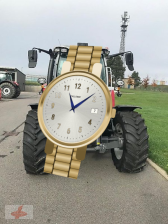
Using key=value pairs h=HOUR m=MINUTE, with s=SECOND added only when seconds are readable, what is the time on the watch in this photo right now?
h=11 m=8
